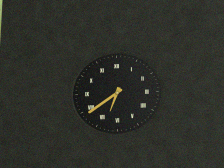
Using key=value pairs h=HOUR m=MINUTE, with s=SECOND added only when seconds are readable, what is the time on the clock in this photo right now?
h=6 m=39
